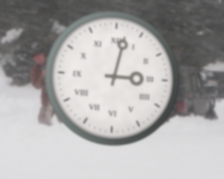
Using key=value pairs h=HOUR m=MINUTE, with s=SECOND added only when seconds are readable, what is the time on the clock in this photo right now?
h=3 m=2
